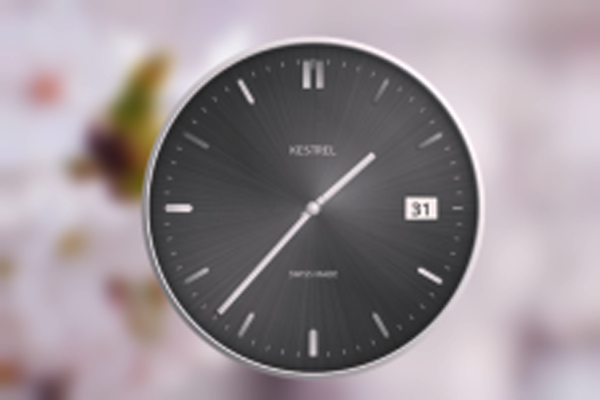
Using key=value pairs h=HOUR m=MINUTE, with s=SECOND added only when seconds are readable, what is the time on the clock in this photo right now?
h=1 m=37
